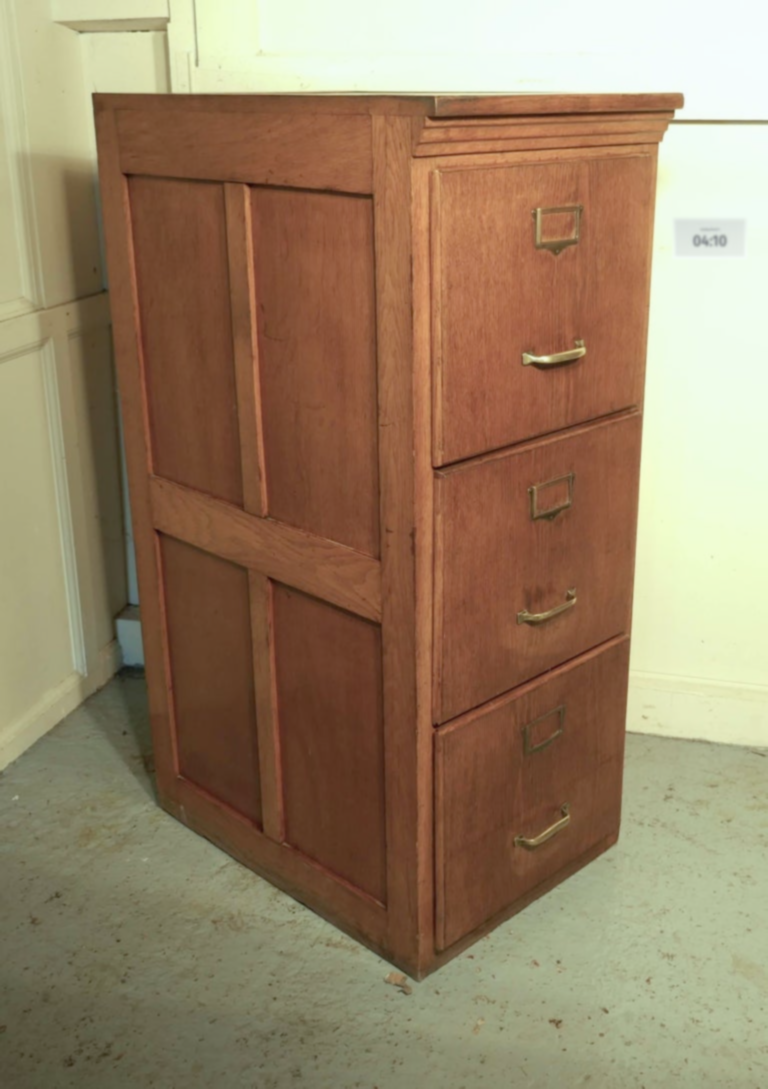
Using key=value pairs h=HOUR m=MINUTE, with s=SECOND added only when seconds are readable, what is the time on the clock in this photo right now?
h=4 m=10
